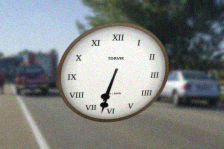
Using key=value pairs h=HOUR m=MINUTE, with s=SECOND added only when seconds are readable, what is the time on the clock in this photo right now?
h=6 m=32
